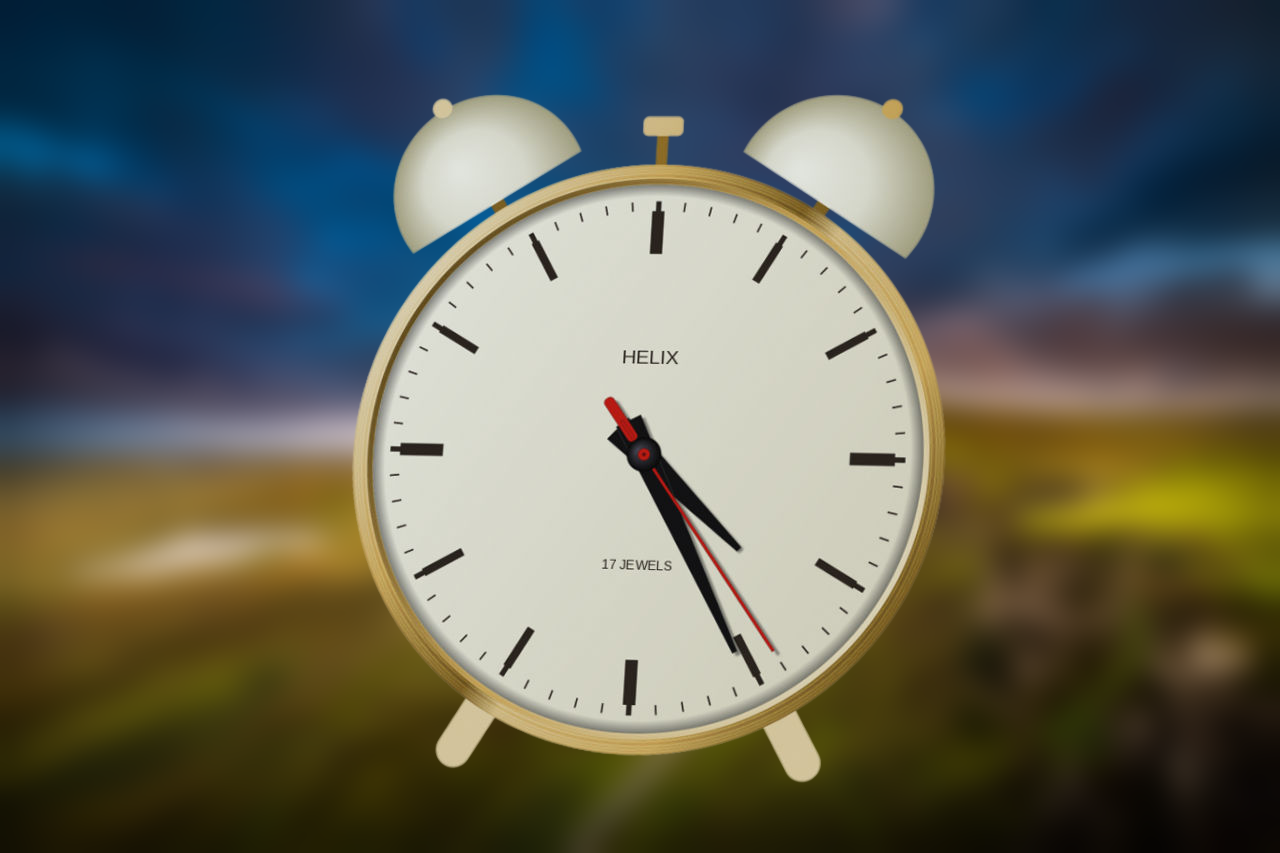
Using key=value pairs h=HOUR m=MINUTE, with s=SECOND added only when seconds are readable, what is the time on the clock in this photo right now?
h=4 m=25 s=24
